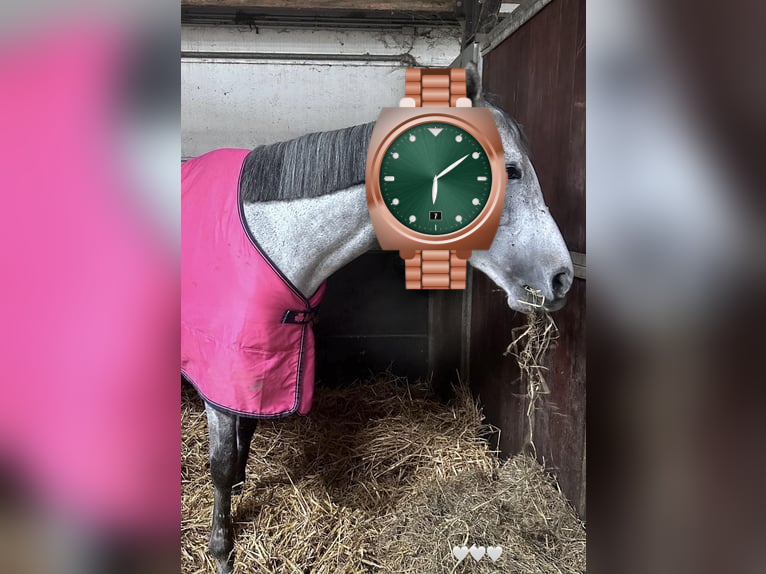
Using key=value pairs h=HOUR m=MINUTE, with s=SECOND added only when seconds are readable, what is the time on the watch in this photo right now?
h=6 m=9
